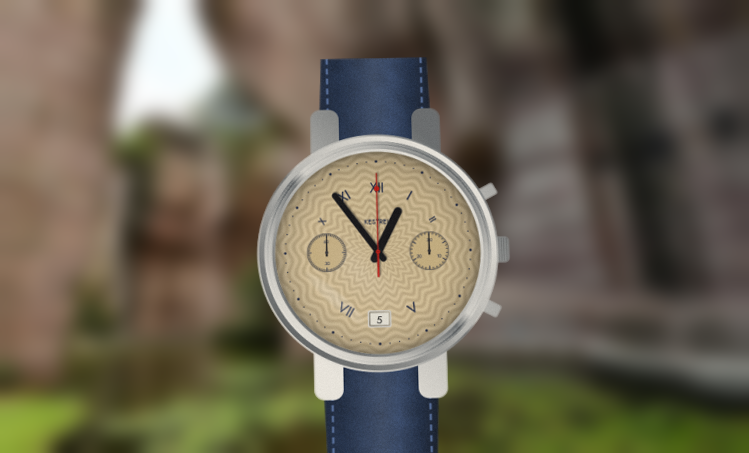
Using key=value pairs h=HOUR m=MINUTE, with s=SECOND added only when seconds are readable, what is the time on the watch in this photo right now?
h=12 m=54
